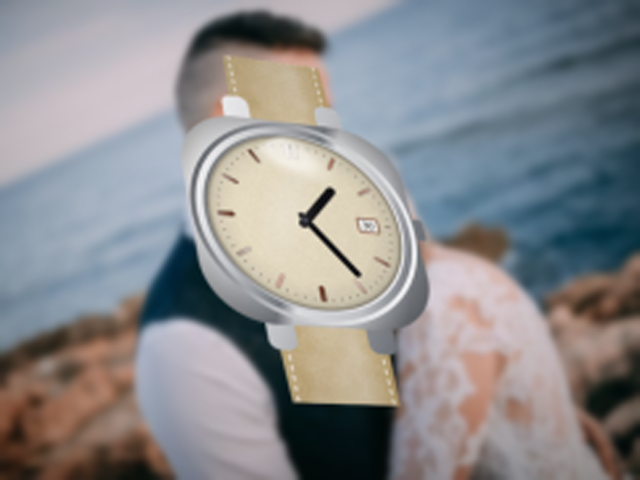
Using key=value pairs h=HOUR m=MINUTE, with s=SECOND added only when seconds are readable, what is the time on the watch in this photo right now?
h=1 m=24
